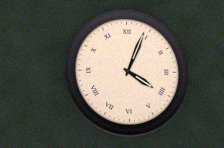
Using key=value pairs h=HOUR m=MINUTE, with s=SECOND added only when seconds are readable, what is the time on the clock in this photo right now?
h=4 m=4
